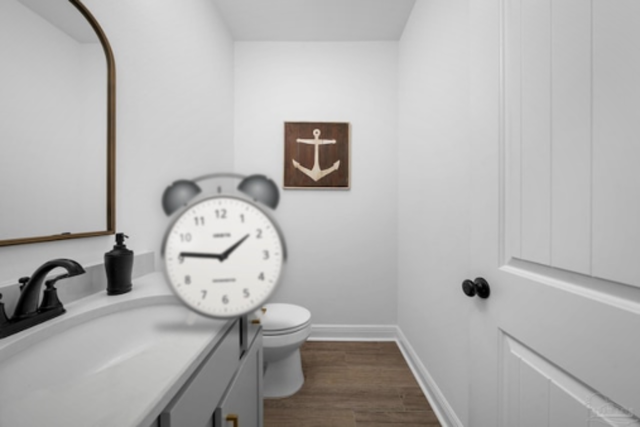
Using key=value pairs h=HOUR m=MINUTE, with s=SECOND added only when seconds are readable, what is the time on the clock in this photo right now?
h=1 m=46
